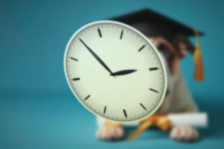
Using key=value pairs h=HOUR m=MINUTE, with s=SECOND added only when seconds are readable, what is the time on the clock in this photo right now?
h=2 m=55
